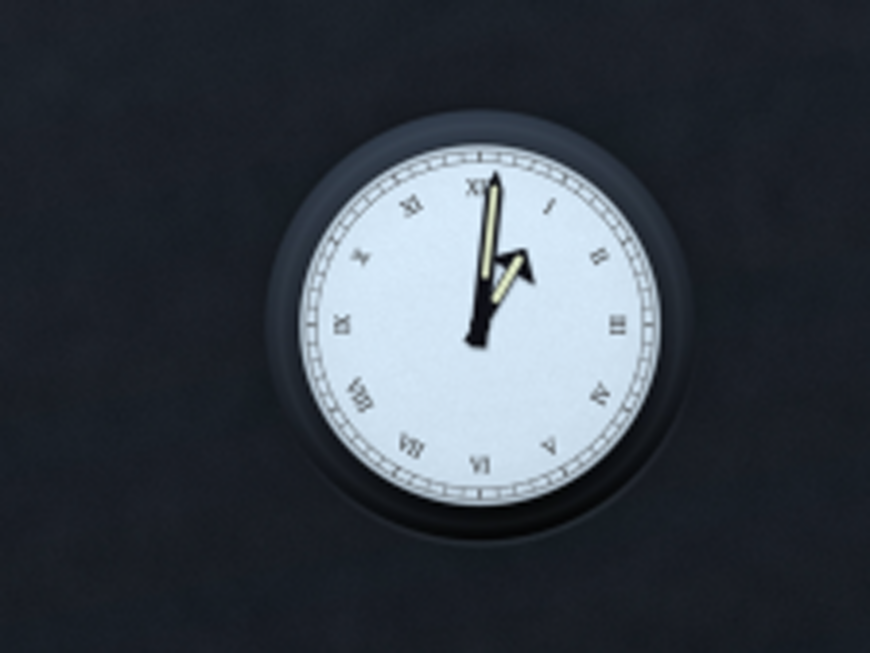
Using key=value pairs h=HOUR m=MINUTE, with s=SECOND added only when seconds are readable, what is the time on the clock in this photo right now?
h=1 m=1
